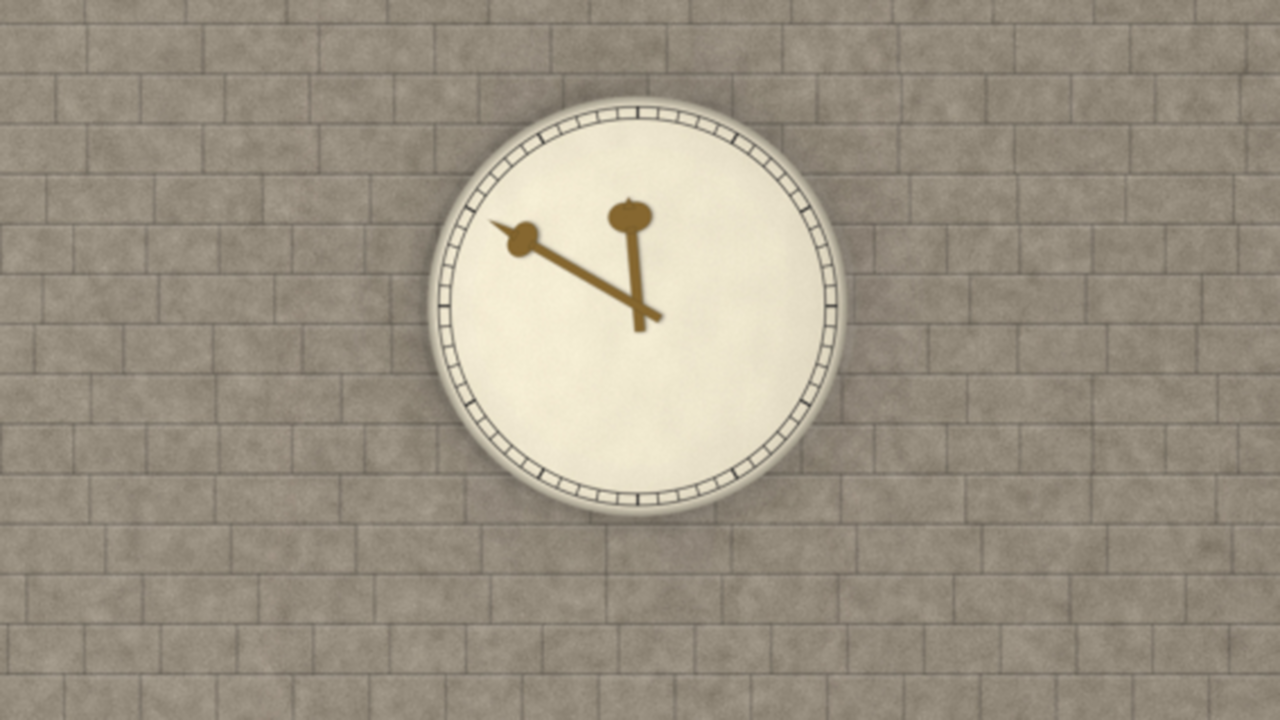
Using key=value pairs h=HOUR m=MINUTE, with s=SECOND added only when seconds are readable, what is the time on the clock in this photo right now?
h=11 m=50
